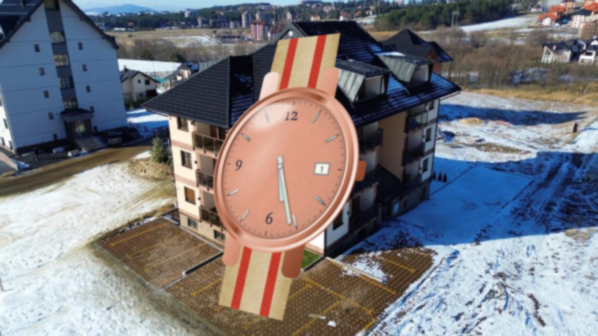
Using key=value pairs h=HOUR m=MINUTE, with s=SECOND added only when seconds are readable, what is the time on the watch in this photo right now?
h=5 m=26
